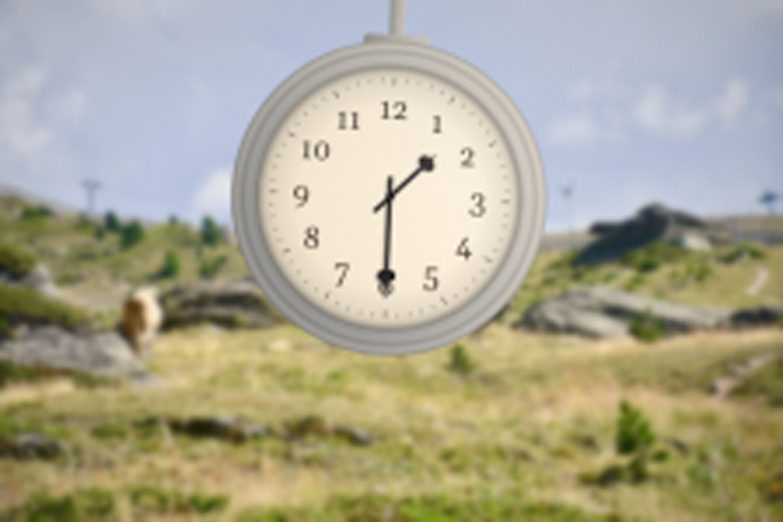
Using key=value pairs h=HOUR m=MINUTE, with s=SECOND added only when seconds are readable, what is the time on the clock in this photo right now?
h=1 m=30
